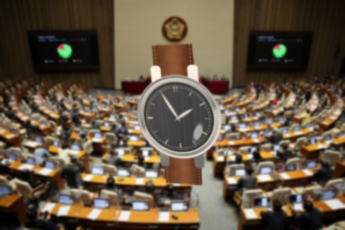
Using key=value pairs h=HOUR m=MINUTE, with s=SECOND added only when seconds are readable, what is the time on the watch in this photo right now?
h=1 m=55
